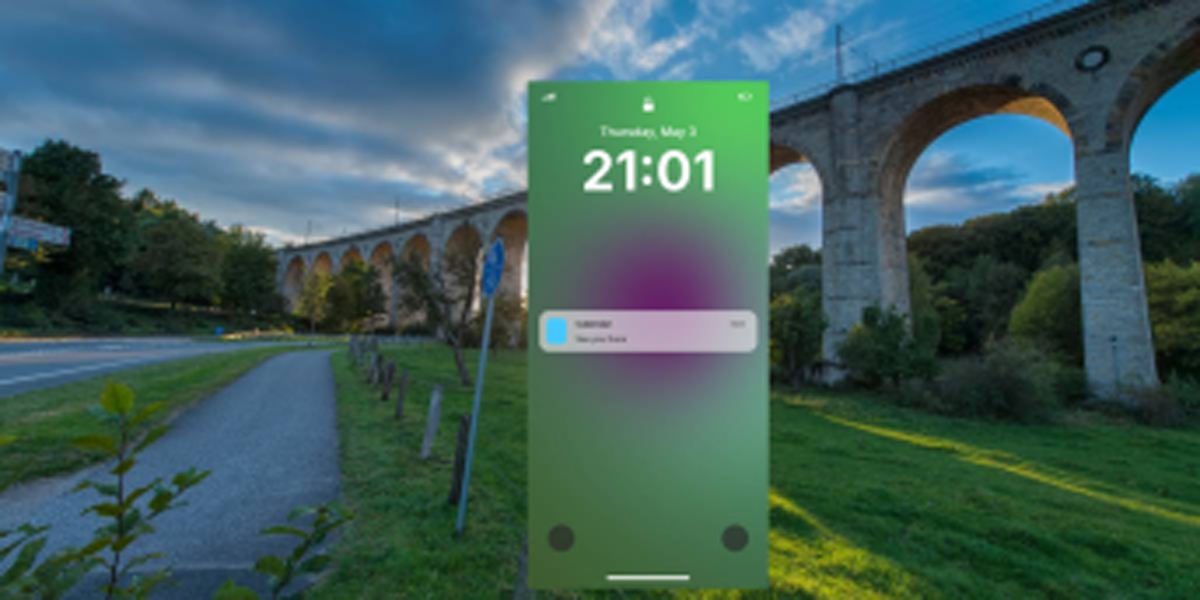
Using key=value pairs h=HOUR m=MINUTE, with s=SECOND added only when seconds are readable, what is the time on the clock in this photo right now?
h=21 m=1
